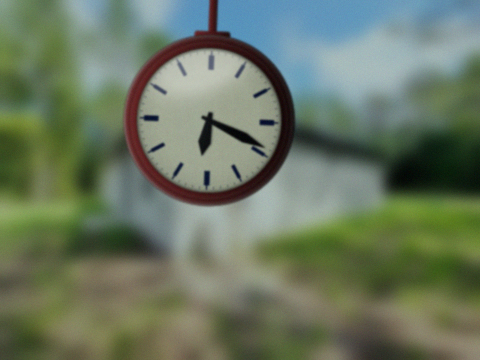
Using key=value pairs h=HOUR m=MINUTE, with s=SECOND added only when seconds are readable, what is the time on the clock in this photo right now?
h=6 m=19
